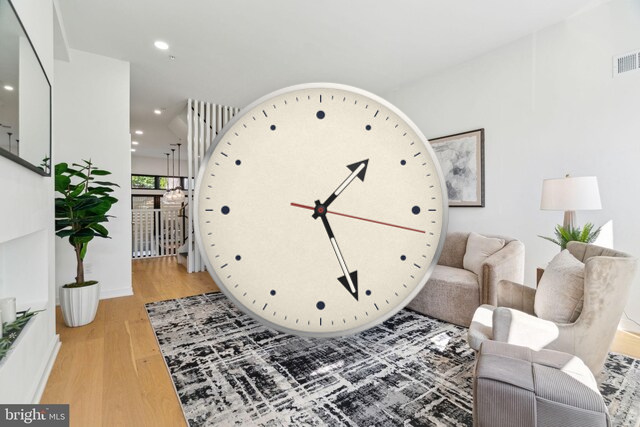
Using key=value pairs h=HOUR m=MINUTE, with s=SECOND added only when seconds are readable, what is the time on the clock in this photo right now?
h=1 m=26 s=17
